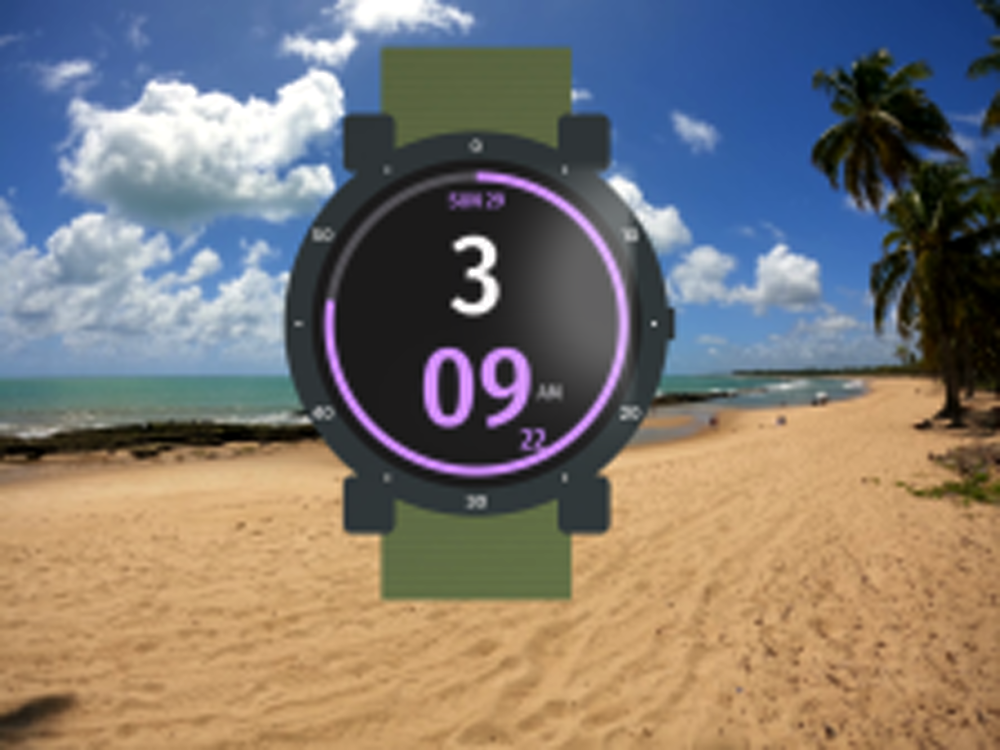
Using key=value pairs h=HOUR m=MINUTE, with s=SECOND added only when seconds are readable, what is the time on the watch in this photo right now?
h=3 m=9
